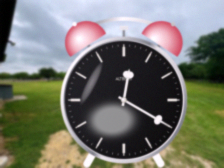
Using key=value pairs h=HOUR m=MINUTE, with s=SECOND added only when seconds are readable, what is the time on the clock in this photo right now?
h=12 m=20
